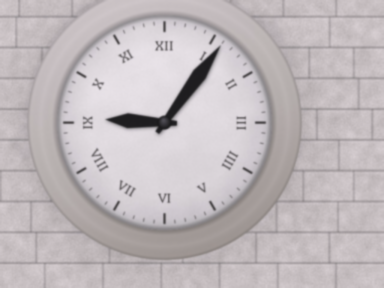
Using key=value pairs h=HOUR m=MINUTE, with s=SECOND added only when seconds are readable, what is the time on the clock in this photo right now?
h=9 m=6
